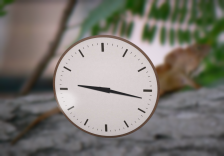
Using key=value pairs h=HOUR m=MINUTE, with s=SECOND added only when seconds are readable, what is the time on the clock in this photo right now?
h=9 m=17
